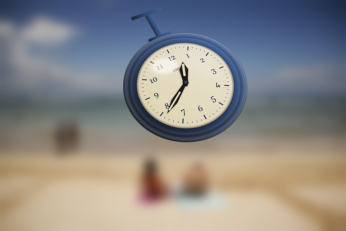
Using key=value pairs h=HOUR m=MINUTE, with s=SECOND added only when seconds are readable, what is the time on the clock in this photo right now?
h=12 m=39
